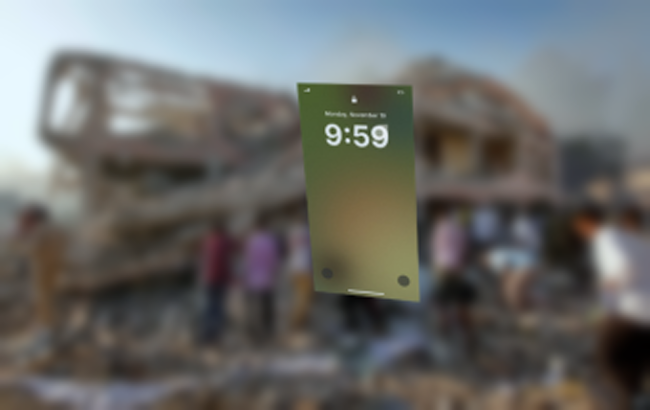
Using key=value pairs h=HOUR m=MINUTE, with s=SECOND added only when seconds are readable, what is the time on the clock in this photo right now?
h=9 m=59
